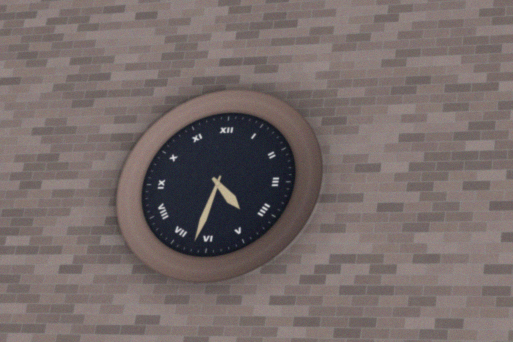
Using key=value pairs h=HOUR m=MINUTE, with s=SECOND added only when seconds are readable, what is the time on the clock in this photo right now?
h=4 m=32
